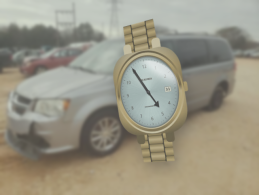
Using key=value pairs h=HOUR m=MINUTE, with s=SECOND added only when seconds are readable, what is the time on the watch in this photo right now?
h=4 m=55
